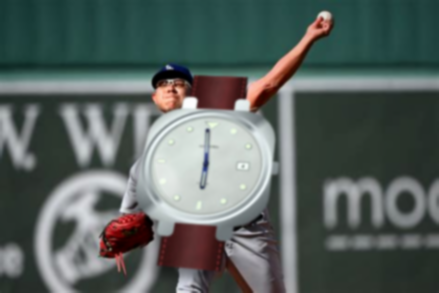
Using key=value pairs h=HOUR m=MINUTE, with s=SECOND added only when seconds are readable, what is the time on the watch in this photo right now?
h=5 m=59
